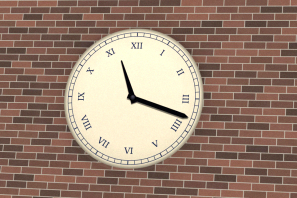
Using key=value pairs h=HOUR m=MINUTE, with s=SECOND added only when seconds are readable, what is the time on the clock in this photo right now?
h=11 m=18
